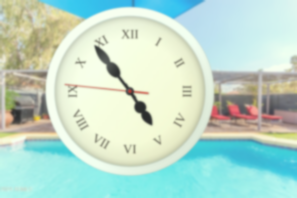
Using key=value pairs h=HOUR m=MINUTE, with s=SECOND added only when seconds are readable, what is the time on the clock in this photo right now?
h=4 m=53 s=46
